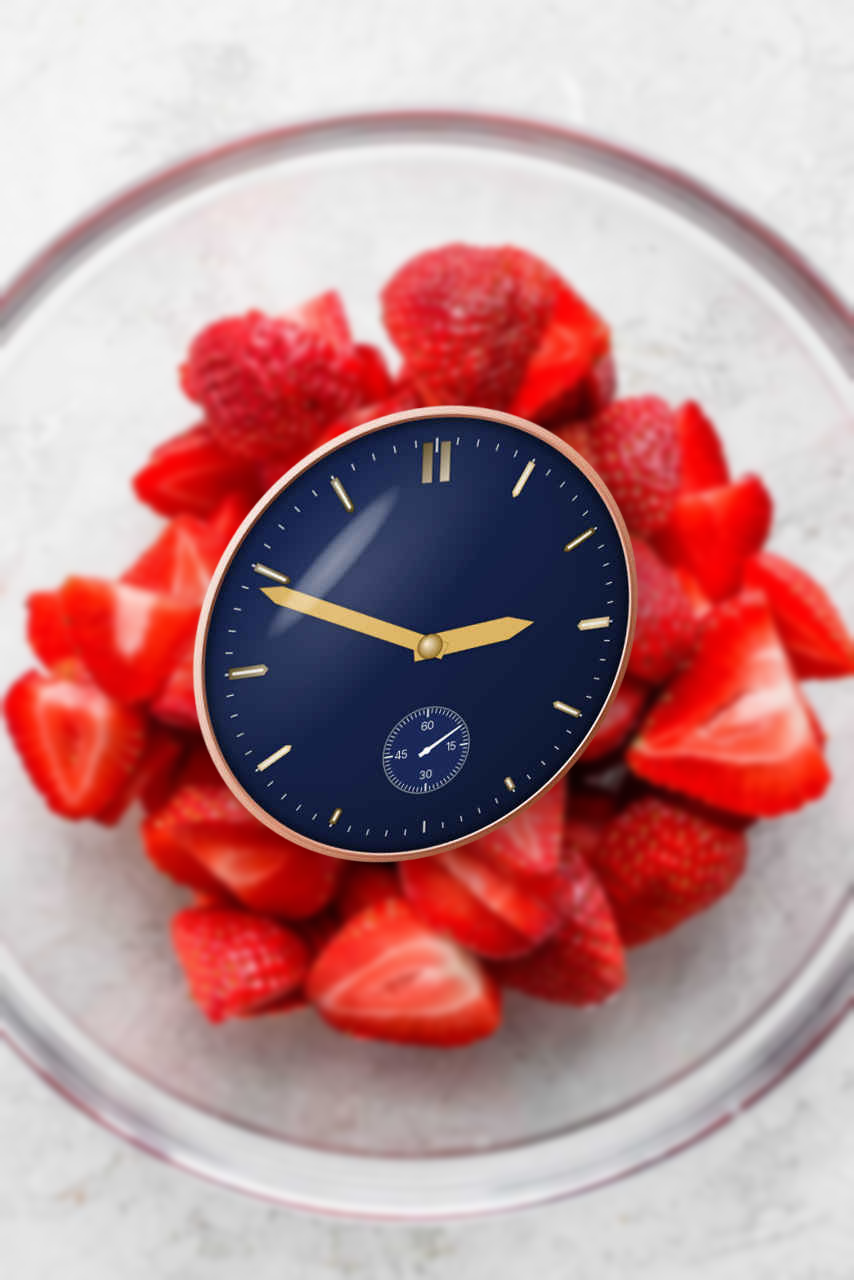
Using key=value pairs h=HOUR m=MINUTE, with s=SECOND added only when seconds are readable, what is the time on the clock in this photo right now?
h=2 m=49 s=10
